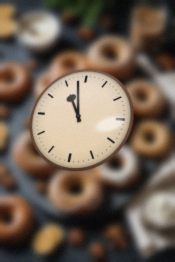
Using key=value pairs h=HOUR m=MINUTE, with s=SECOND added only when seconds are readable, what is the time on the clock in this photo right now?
h=10 m=58
